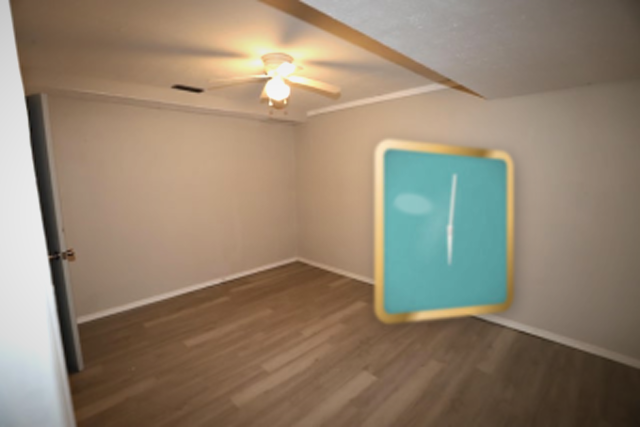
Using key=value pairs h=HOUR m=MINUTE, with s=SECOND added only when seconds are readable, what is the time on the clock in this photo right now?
h=6 m=1
